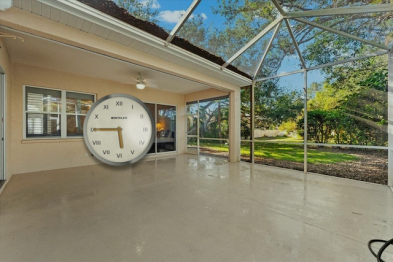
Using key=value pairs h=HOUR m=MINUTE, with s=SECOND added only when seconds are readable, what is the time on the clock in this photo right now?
h=5 m=45
